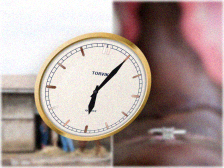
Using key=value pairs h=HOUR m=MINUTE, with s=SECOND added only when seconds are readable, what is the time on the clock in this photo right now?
h=6 m=5
